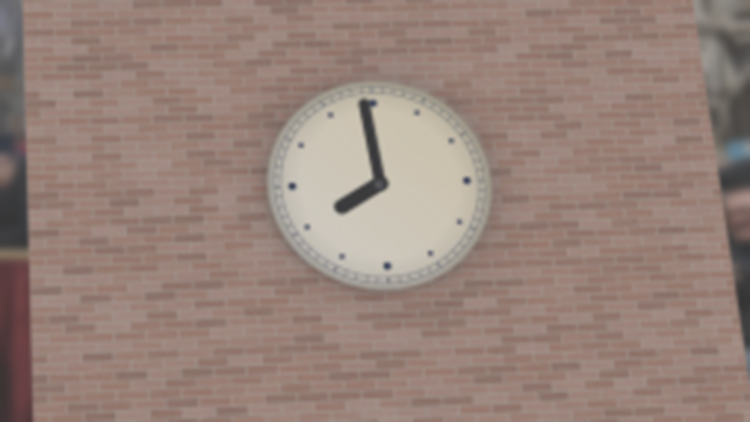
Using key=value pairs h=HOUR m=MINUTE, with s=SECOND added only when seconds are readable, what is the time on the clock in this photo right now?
h=7 m=59
